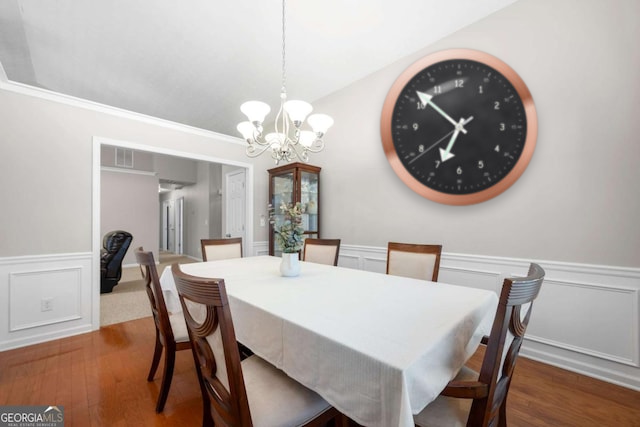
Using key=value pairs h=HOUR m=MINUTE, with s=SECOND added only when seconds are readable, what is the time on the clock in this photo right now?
h=6 m=51 s=39
